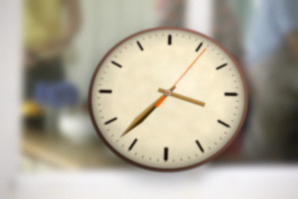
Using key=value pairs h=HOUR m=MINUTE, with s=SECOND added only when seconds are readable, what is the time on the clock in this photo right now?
h=3 m=37 s=6
